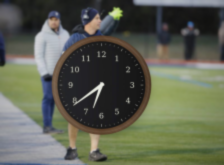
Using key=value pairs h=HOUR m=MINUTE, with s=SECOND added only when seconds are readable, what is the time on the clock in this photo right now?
h=6 m=39
